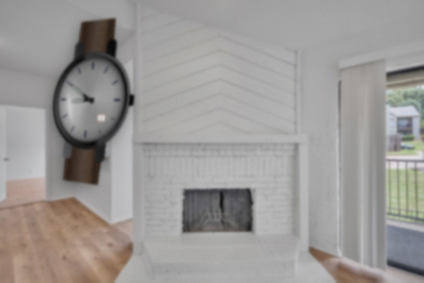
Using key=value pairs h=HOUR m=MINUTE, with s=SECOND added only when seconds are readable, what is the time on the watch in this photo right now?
h=8 m=50
